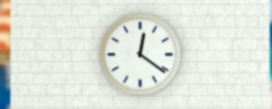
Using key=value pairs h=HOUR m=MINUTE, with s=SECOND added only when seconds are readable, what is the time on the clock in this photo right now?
h=12 m=21
